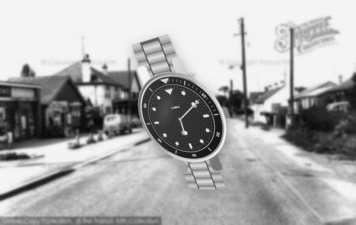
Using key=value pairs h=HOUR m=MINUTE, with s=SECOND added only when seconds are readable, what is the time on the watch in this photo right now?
h=6 m=10
